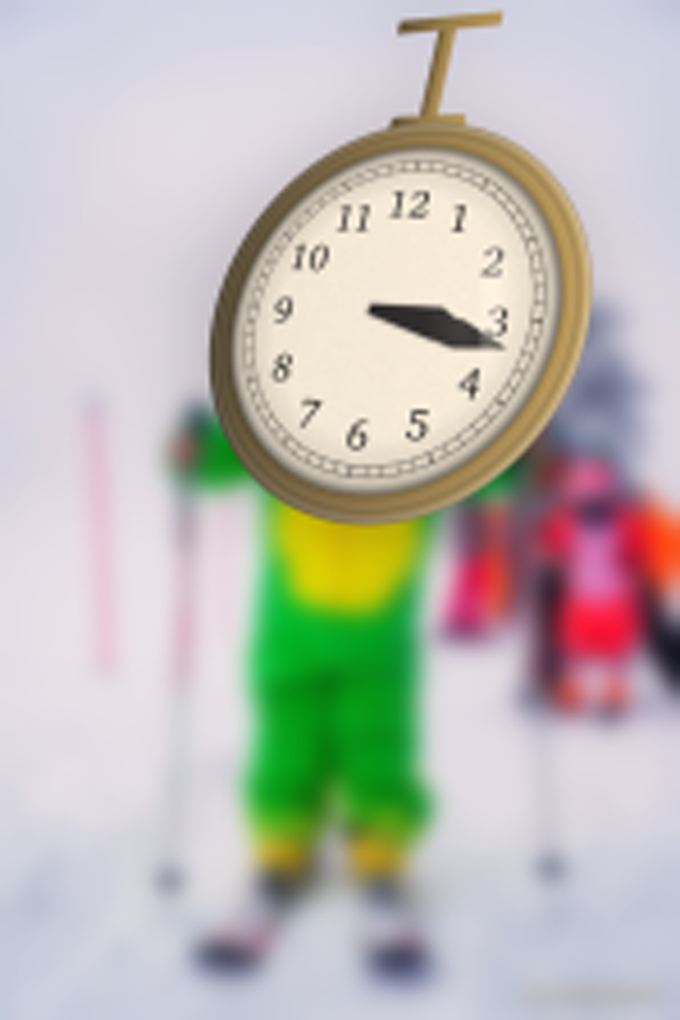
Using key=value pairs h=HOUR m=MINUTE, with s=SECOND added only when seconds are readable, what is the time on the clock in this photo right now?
h=3 m=17
